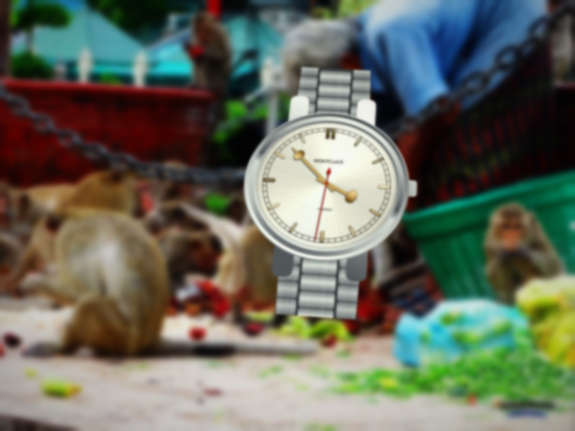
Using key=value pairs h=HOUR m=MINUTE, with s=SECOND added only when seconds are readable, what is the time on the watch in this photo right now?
h=3 m=52 s=31
